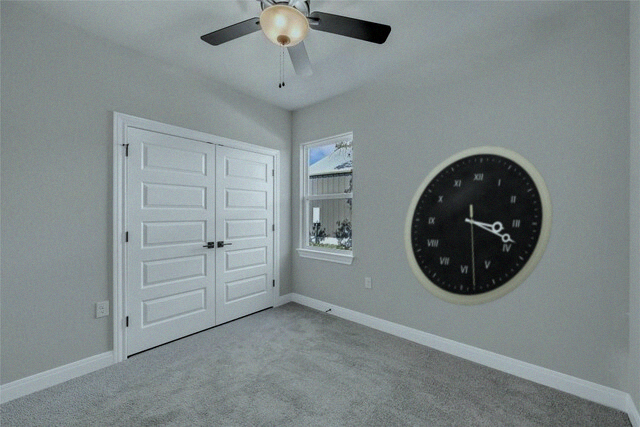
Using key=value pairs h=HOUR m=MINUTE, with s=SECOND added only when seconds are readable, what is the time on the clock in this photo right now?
h=3 m=18 s=28
